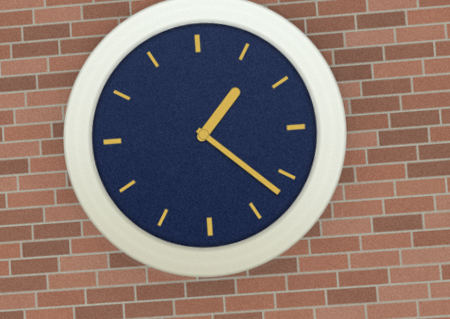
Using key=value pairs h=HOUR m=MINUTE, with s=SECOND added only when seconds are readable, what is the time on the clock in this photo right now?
h=1 m=22
